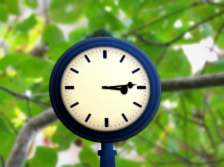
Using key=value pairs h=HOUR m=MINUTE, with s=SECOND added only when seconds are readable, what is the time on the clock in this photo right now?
h=3 m=14
